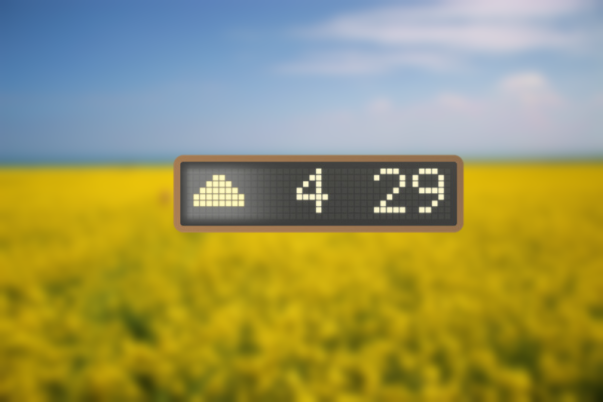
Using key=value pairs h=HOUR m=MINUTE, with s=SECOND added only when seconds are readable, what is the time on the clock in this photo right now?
h=4 m=29
